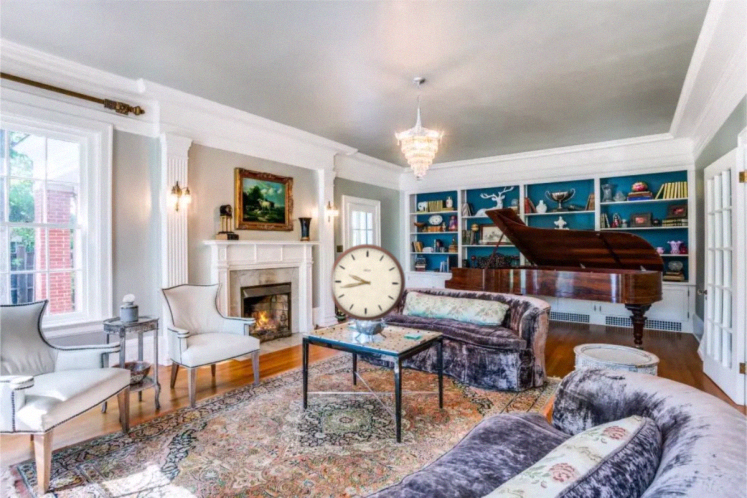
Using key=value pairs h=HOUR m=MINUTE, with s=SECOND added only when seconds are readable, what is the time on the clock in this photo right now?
h=9 m=43
